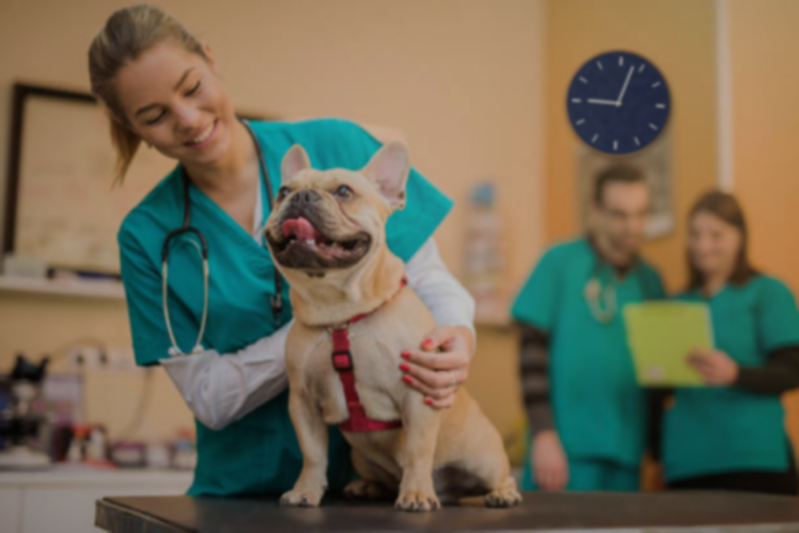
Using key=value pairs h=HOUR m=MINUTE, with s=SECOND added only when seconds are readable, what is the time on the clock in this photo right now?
h=9 m=3
